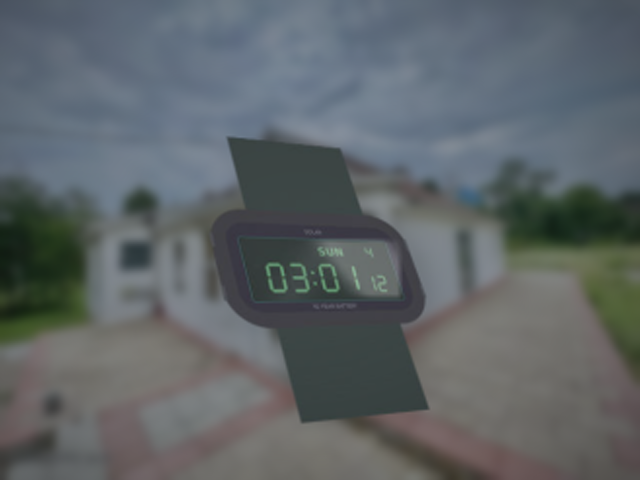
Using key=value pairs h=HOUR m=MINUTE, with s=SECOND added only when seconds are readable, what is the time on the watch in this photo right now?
h=3 m=1 s=12
